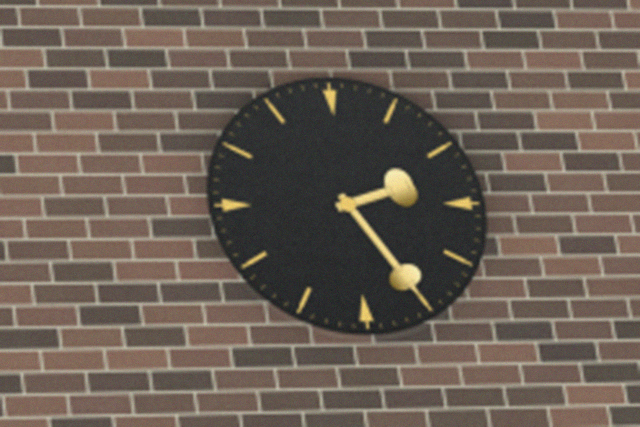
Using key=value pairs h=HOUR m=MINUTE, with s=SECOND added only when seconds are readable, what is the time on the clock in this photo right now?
h=2 m=25
